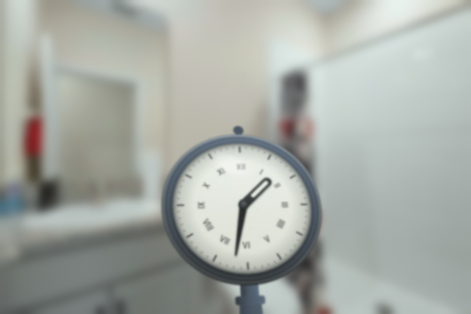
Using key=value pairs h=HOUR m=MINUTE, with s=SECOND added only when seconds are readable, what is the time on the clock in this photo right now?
h=1 m=32
